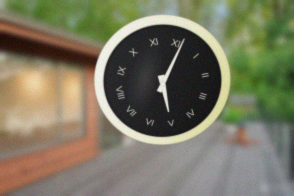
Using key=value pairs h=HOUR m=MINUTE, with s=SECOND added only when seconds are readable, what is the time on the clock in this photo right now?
h=5 m=1
